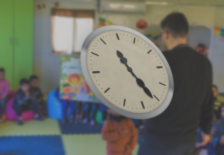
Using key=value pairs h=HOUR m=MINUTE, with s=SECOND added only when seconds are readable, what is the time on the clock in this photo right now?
h=11 m=26
